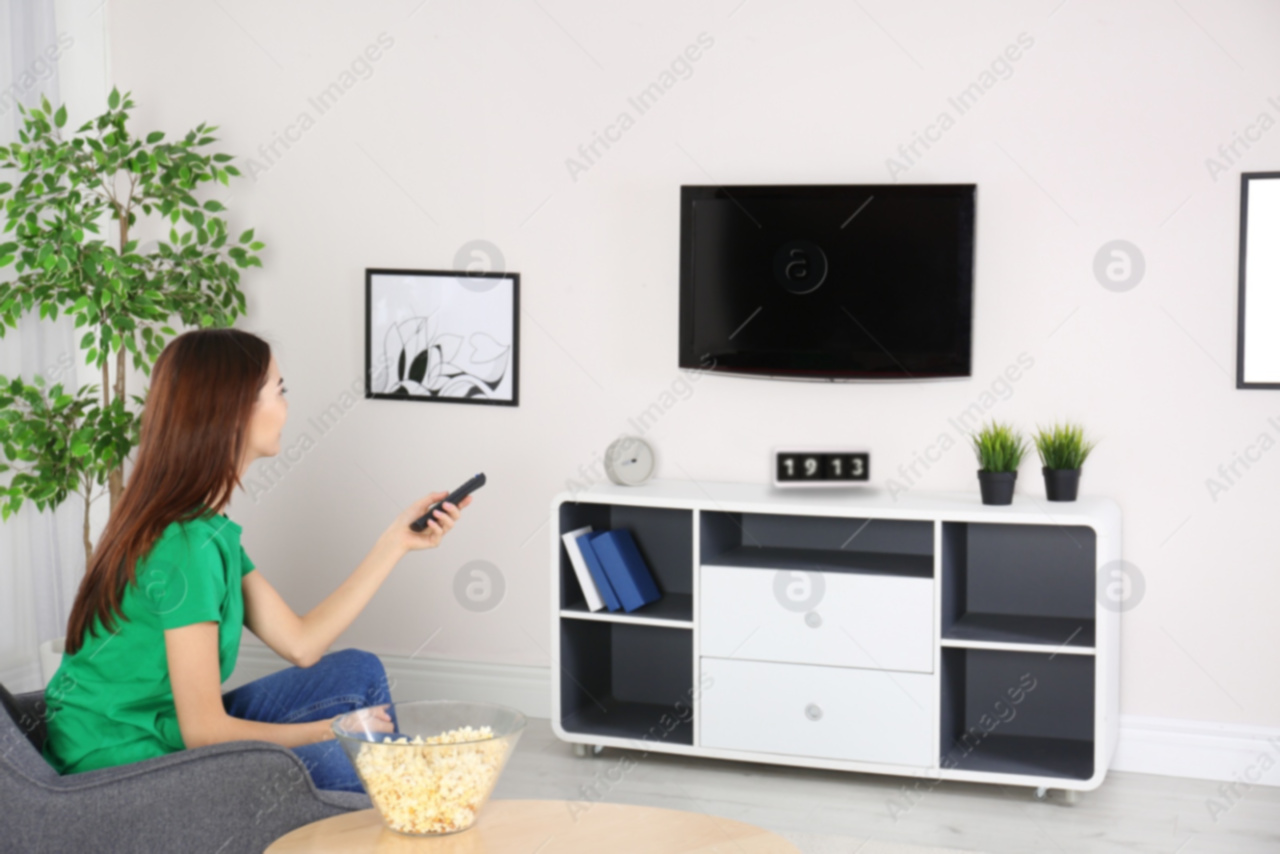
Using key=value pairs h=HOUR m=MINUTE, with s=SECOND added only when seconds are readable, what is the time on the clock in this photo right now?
h=19 m=13
